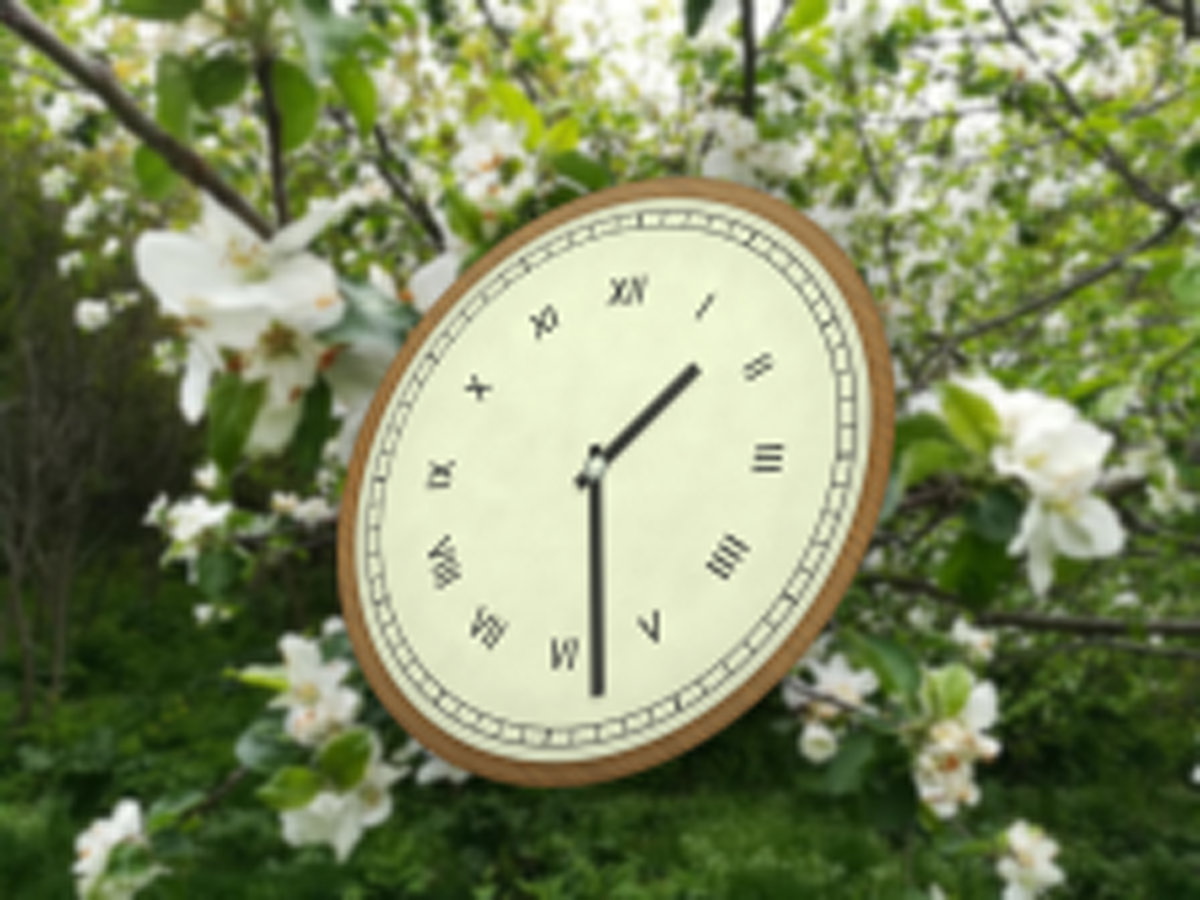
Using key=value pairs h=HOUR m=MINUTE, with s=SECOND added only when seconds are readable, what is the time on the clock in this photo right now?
h=1 m=28
